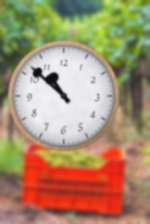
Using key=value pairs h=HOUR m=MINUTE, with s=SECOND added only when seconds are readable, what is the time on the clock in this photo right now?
h=10 m=52
